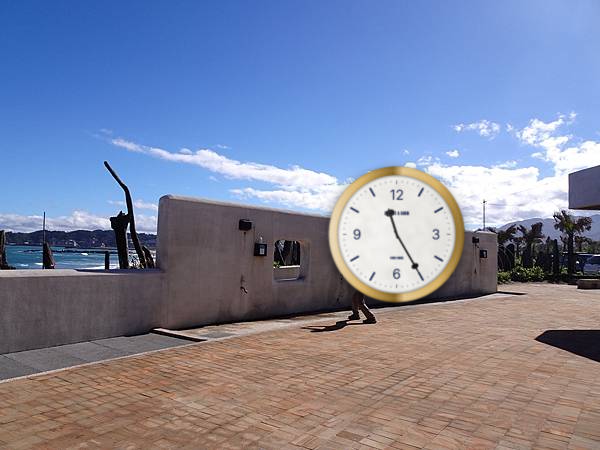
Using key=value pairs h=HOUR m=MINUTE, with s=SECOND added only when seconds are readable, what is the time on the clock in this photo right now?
h=11 m=25
